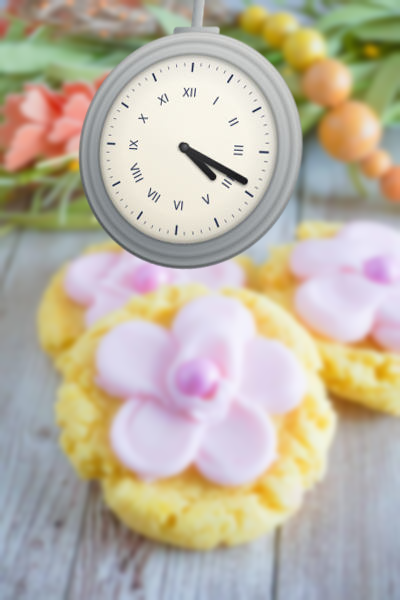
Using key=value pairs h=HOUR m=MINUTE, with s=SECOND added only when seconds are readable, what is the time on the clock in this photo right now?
h=4 m=19
